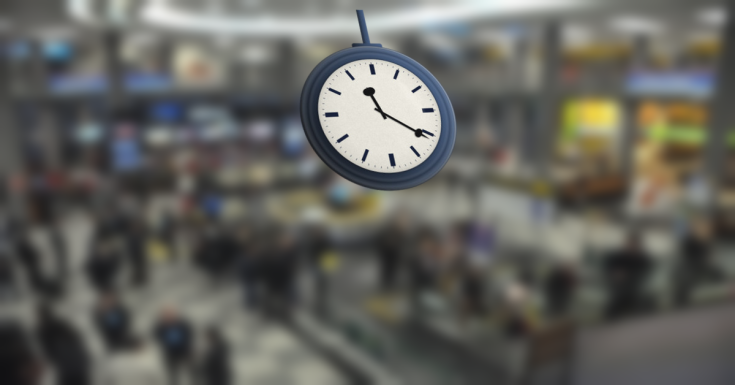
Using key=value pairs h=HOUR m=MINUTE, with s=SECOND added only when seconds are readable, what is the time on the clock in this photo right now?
h=11 m=21
